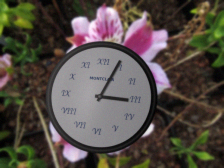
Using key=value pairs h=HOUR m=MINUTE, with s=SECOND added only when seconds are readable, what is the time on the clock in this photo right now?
h=3 m=4
